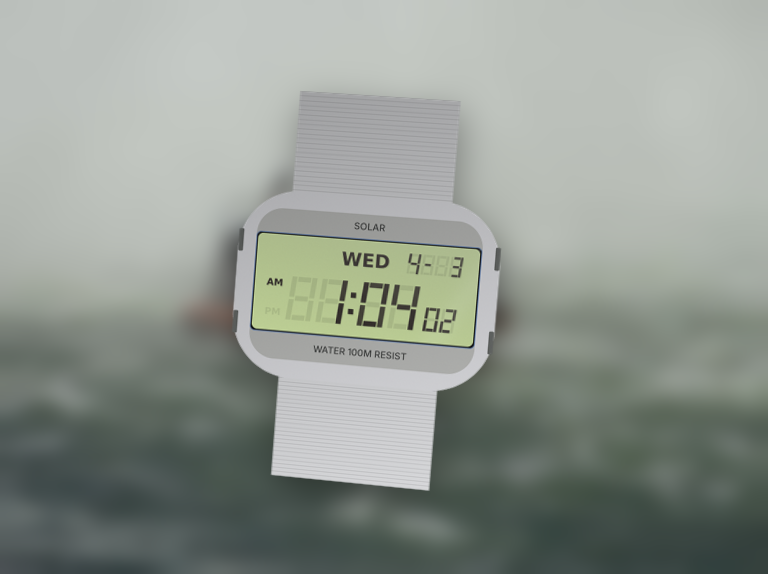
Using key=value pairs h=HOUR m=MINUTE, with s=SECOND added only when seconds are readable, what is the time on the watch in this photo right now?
h=1 m=4 s=2
